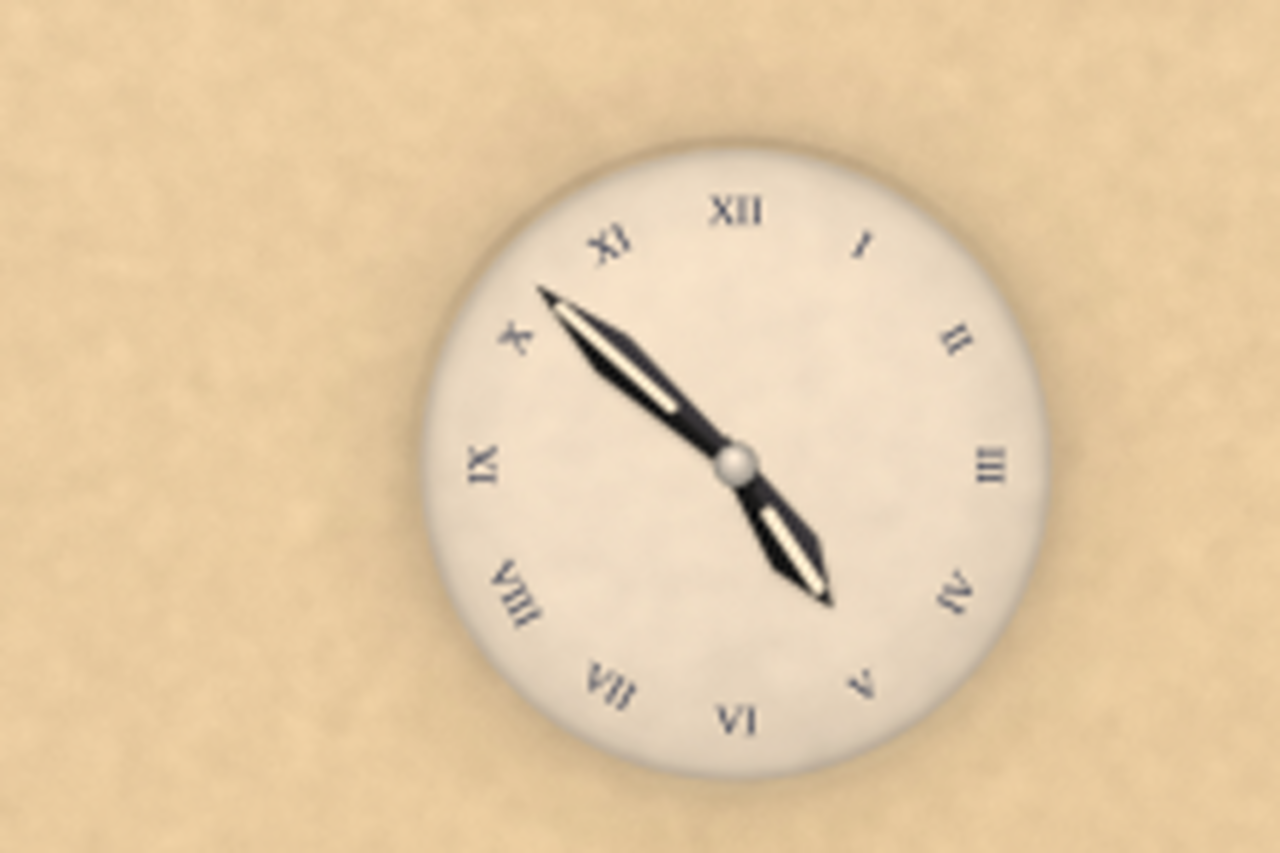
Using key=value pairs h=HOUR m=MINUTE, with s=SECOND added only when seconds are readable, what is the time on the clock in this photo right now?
h=4 m=52
